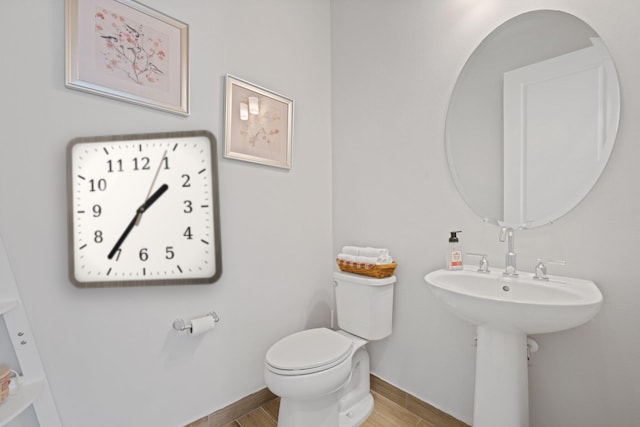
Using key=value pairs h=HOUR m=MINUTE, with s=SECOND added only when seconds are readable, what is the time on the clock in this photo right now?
h=1 m=36 s=4
